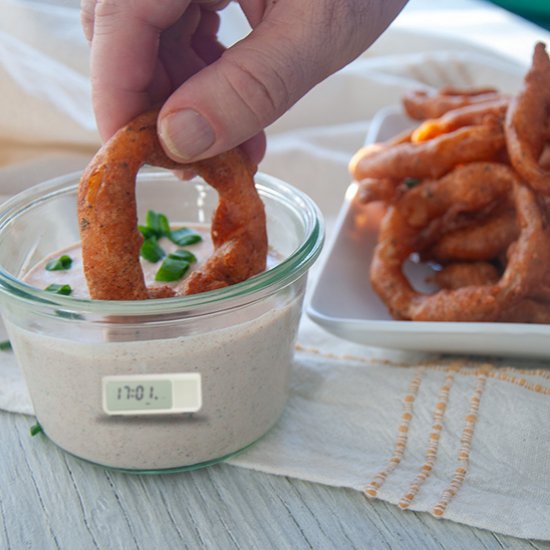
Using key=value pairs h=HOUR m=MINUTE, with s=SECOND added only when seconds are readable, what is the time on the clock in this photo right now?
h=17 m=1
